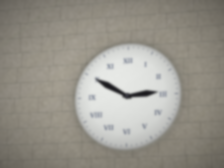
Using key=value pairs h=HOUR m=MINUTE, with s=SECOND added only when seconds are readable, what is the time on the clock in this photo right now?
h=2 m=50
